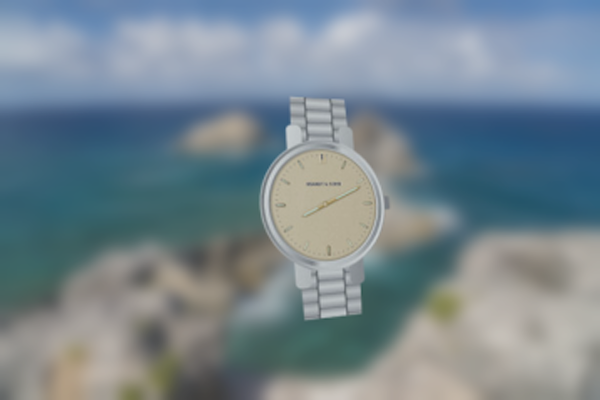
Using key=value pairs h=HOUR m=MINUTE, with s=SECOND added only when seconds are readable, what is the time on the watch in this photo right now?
h=8 m=11
